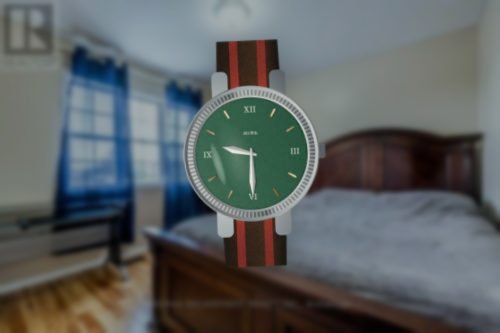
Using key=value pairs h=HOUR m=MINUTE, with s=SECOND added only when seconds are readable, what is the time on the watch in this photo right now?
h=9 m=30
